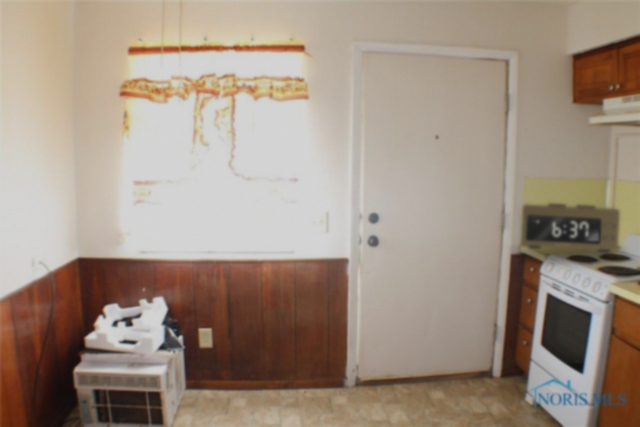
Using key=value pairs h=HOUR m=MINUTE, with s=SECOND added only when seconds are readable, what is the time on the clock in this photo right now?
h=6 m=37
